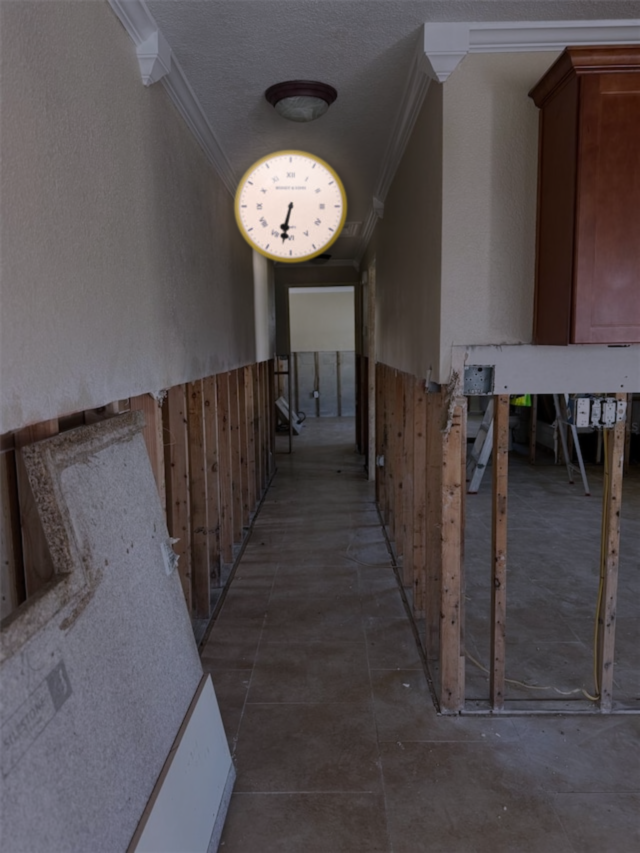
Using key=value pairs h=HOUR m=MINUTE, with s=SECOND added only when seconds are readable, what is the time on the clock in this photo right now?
h=6 m=32
